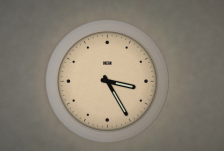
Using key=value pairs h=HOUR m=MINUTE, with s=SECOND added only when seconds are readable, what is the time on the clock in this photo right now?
h=3 m=25
